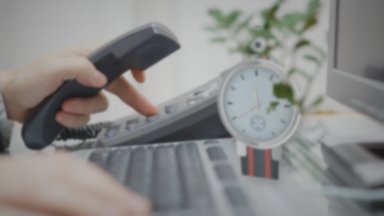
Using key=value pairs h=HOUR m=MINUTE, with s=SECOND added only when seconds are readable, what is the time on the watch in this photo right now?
h=11 m=40
